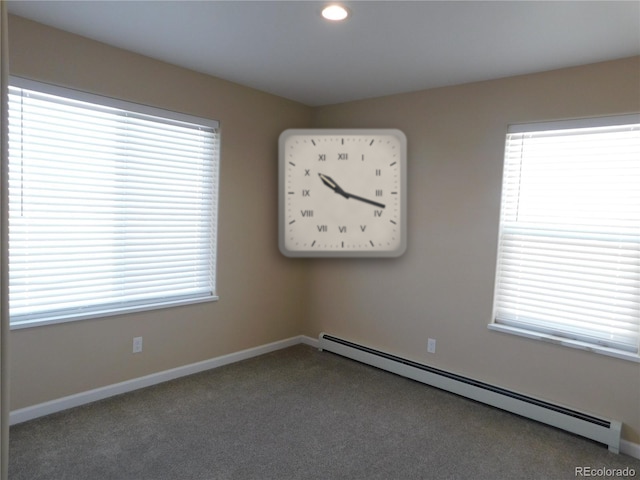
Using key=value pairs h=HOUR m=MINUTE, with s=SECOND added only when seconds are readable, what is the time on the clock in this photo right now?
h=10 m=18
